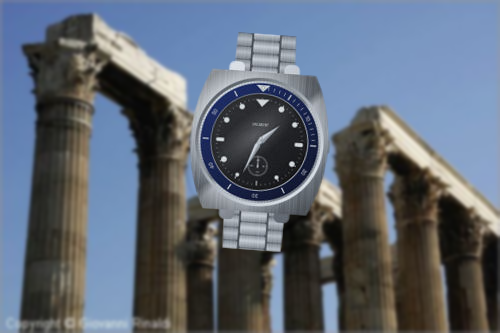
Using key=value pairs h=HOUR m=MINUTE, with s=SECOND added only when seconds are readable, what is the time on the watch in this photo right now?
h=1 m=34
